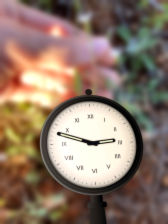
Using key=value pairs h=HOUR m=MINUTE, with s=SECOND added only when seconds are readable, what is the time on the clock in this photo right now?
h=2 m=48
